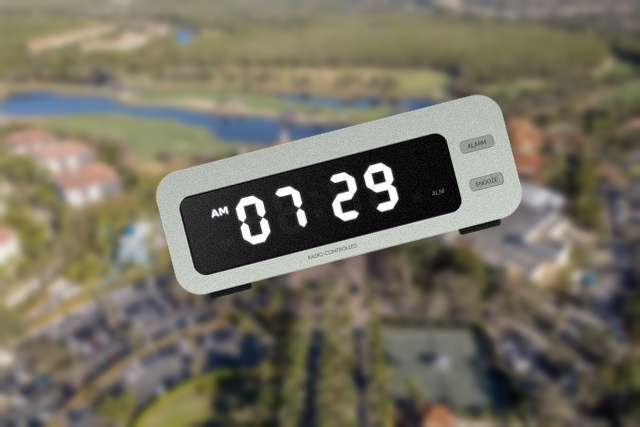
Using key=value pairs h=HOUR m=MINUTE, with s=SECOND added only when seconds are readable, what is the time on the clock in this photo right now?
h=7 m=29
